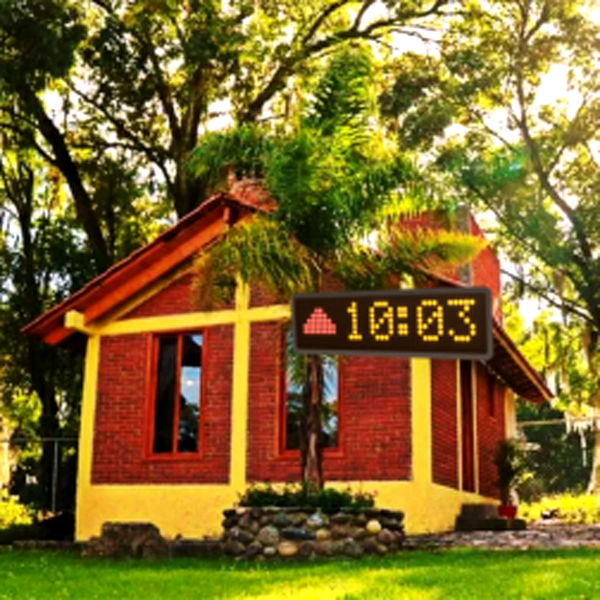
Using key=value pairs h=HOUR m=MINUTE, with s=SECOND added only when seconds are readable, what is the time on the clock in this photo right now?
h=10 m=3
